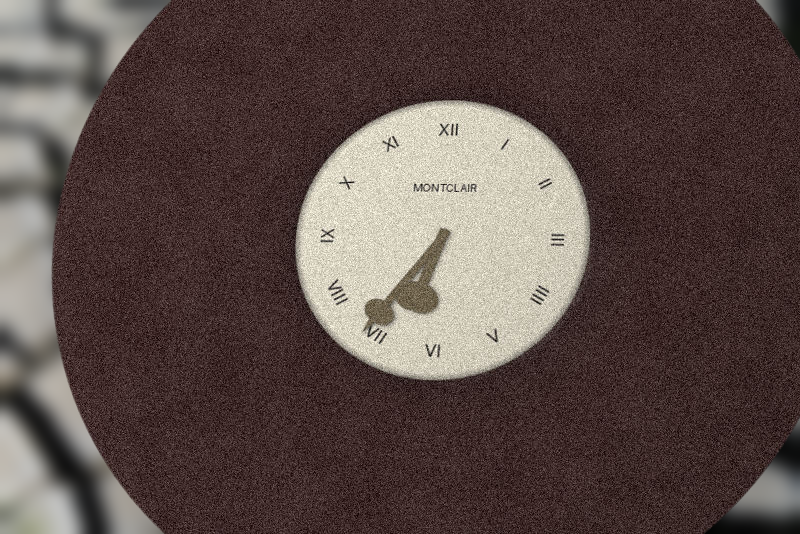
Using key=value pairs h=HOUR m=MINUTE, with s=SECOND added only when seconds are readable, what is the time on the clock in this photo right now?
h=6 m=36
